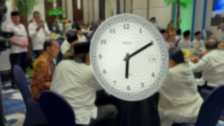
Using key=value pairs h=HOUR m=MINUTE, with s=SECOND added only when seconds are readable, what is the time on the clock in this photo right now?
h=6 m=10
